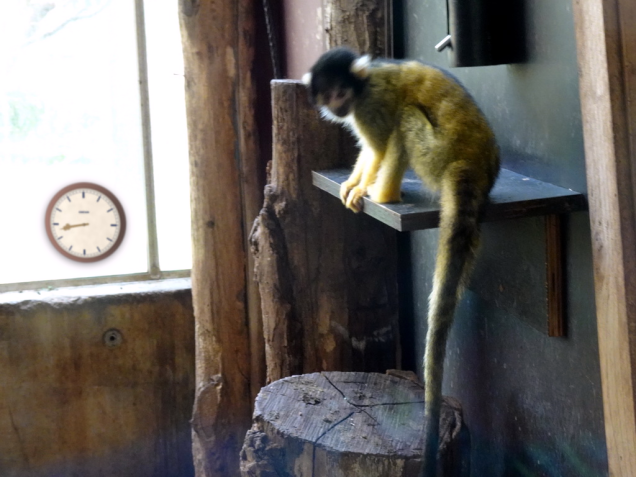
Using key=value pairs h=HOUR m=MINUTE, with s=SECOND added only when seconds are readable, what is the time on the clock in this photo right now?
h=8 m=43
